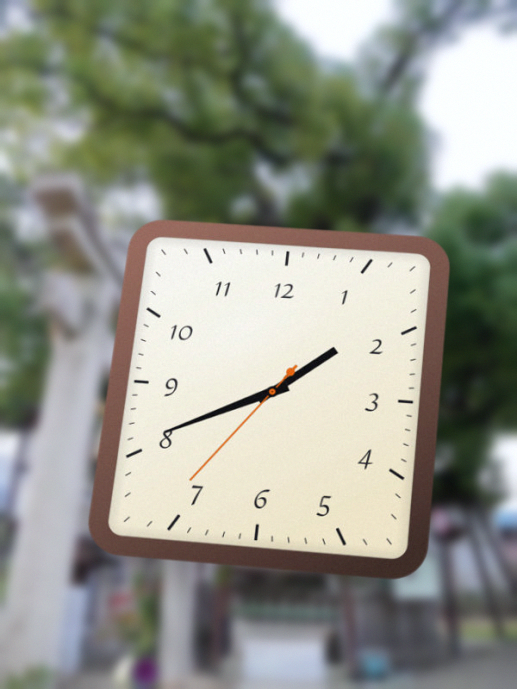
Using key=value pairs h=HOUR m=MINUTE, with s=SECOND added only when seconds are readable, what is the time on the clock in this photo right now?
h=1 m=40 s=36
